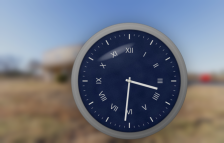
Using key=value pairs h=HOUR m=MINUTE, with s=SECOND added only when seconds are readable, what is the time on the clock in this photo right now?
h=3 m=31
